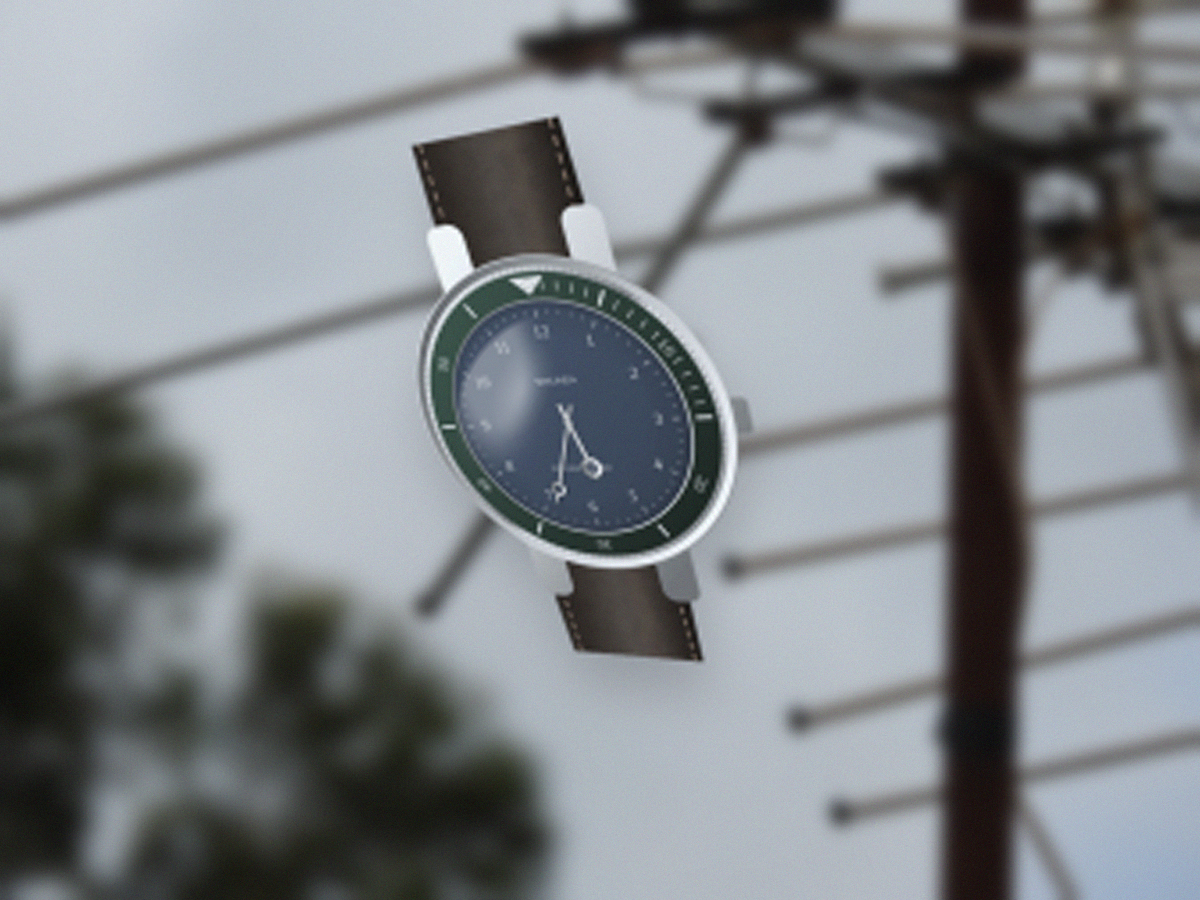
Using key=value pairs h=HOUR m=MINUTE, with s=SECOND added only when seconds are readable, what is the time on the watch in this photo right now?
h=5 m=34
